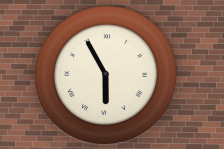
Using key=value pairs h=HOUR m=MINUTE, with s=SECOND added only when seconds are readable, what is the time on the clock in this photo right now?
h=5 m=55
